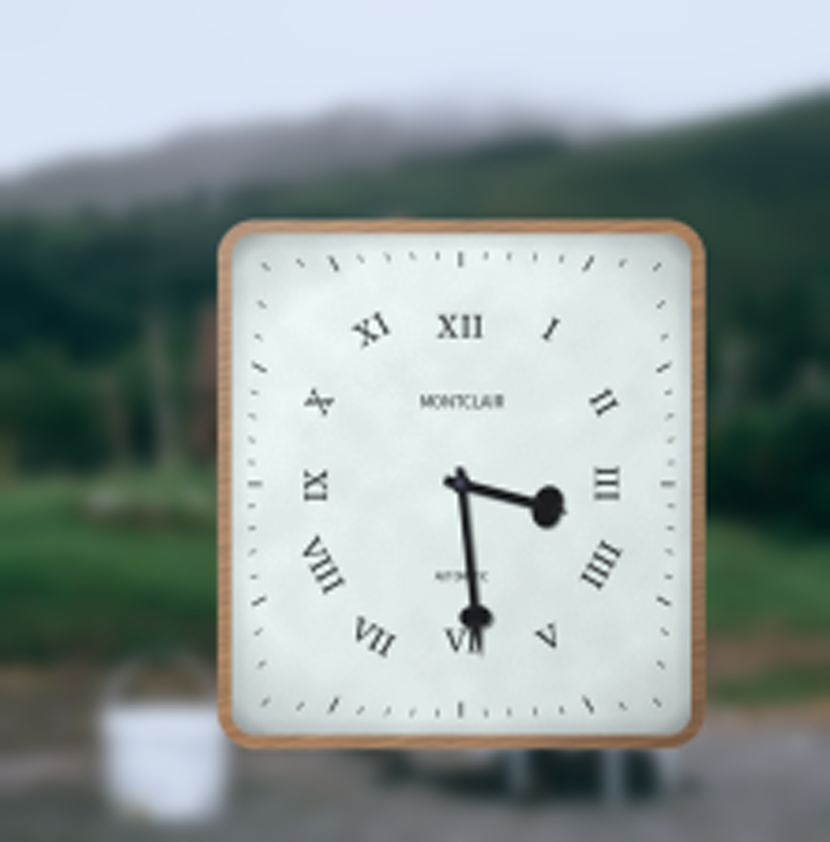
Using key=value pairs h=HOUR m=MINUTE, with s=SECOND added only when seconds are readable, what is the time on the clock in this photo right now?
h=3 m=29
